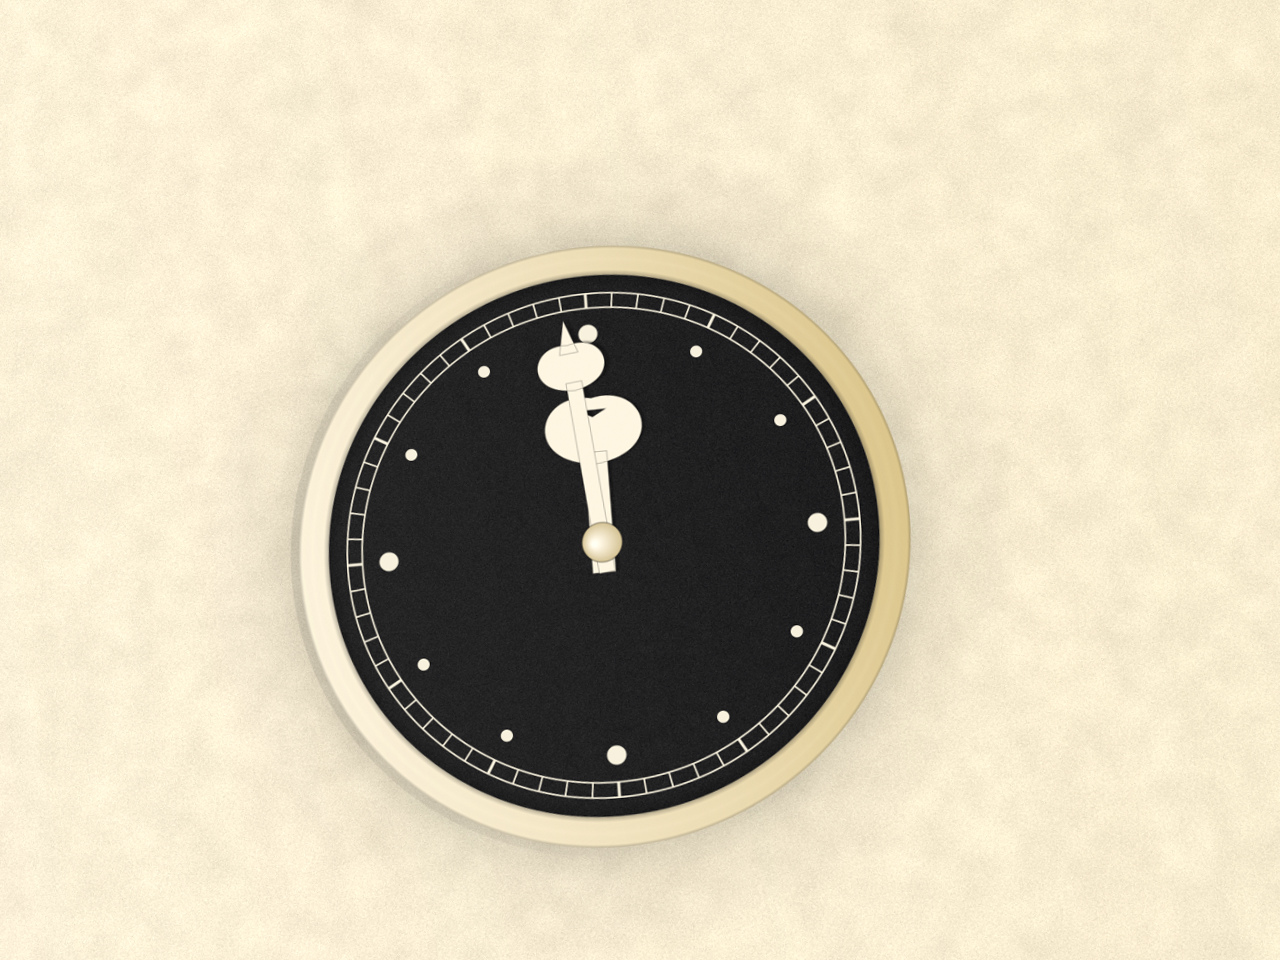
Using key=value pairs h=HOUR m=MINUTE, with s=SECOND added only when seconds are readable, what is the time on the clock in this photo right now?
h=11 m=59
